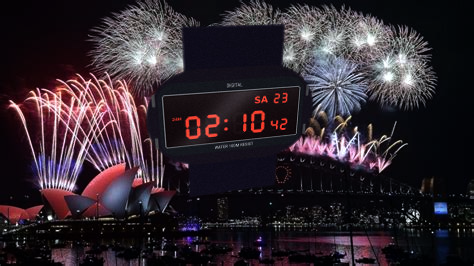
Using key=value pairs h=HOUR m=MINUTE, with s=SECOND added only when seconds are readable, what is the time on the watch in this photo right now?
h=2 m=10 s=42
